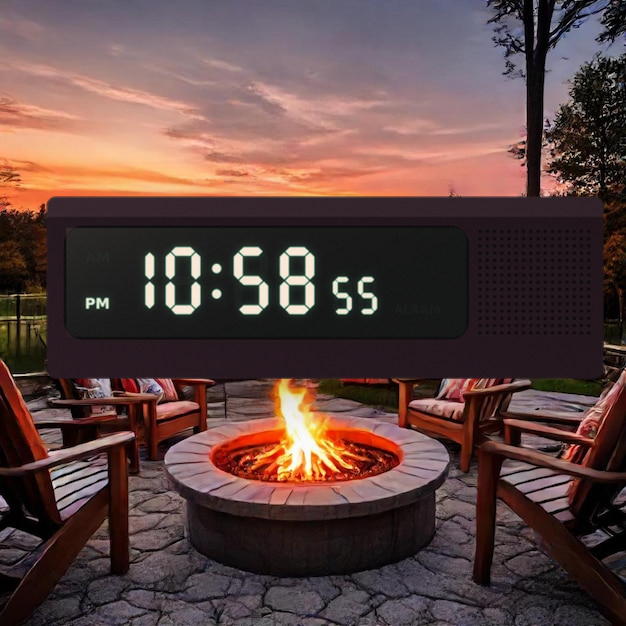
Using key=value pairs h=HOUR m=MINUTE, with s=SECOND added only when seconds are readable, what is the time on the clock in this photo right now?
h=10 m=58 s=55
